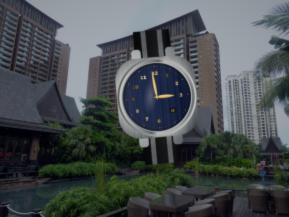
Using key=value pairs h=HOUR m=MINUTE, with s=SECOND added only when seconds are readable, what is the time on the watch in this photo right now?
h=2 m=59
